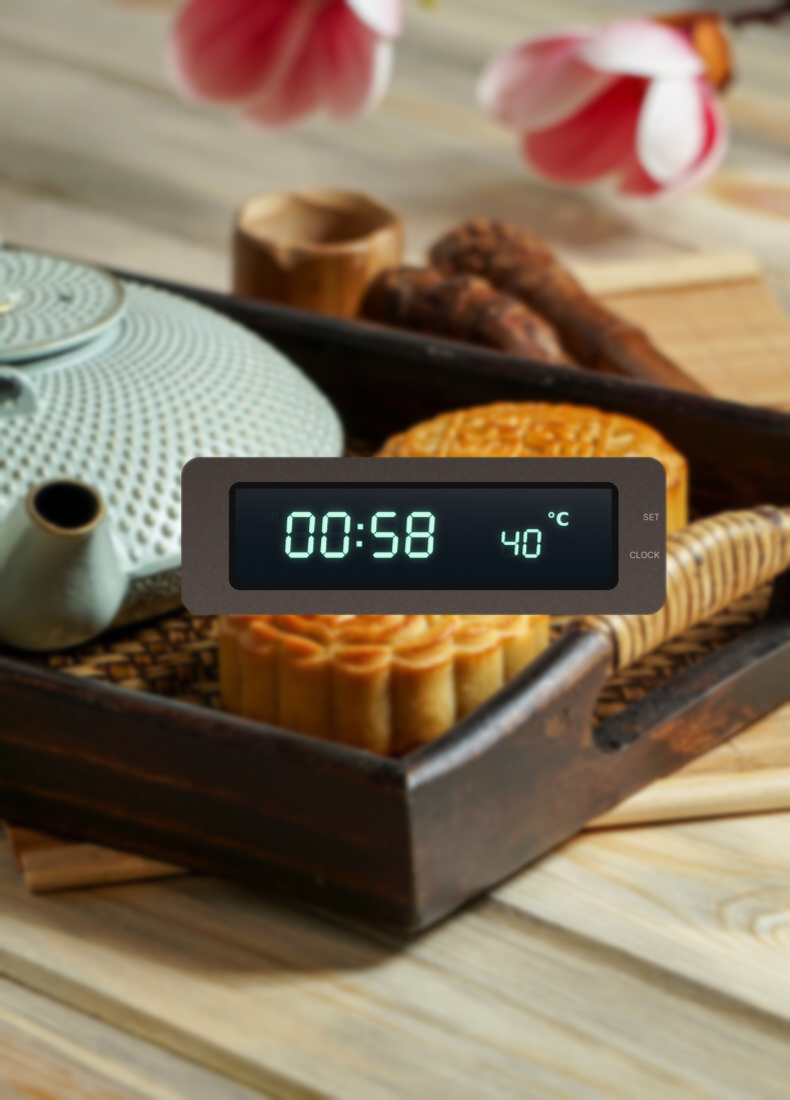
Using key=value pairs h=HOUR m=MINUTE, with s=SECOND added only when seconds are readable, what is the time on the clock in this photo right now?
h=0 m=58
